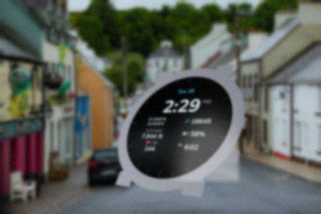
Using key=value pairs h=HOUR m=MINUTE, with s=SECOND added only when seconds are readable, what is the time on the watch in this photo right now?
h=2 m=29
